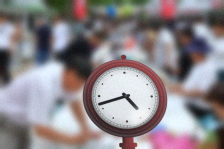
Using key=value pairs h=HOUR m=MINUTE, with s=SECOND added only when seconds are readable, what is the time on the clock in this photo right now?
h=4 m=42
